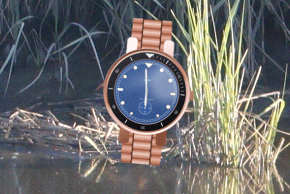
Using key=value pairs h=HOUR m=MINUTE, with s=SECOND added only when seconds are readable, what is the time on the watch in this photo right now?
h=5 m=59
